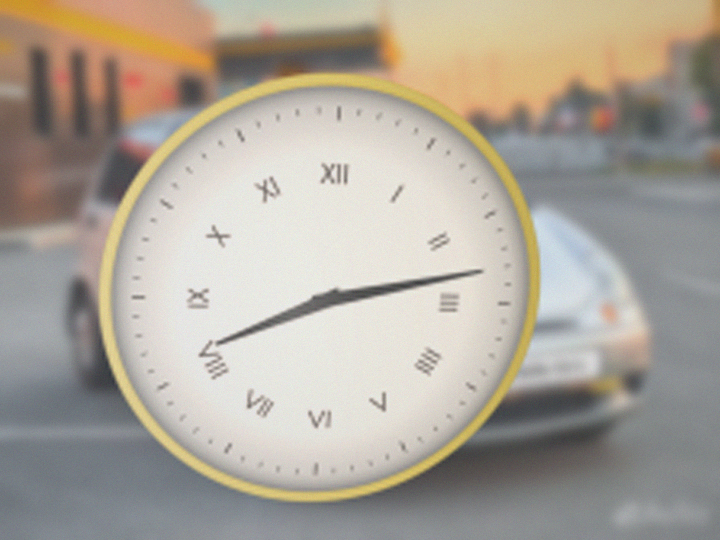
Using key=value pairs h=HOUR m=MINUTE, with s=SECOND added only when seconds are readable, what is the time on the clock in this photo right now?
h=8 m=13
